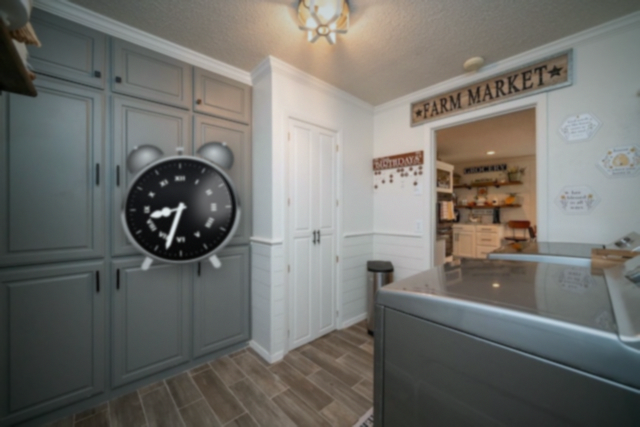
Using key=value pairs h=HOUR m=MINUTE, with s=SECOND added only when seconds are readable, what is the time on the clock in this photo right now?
h=8 m=33
